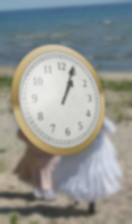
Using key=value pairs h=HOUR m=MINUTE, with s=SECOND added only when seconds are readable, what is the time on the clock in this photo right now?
h=1 m=4
